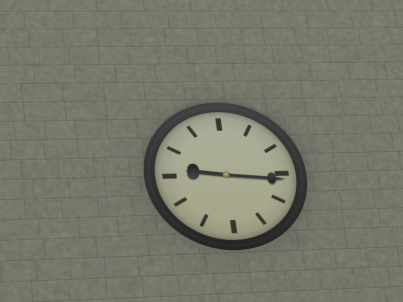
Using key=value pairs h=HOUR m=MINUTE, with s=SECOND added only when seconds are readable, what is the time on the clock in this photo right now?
h=9 m=16
